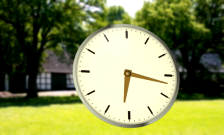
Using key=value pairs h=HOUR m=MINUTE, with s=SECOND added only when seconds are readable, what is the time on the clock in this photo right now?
h=6 m=17
